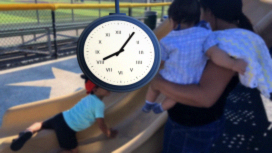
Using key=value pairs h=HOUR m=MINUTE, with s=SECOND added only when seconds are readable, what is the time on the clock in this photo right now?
h=8 m=6
